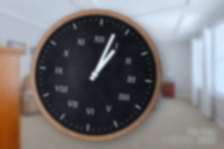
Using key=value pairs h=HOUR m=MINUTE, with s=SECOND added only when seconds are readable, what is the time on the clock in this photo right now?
h=1 m=3
